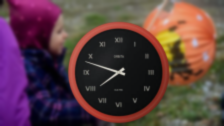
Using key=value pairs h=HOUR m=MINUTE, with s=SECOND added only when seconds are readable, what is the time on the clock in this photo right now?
h=7 m=48
